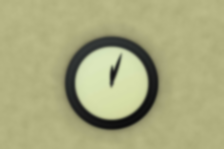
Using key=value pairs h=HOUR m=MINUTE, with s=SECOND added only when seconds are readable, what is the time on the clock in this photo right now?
h=12 m=3
